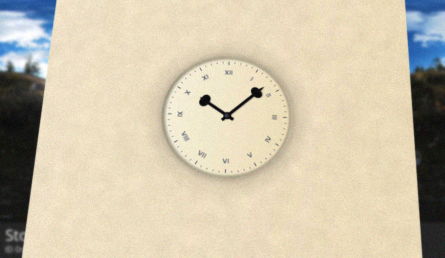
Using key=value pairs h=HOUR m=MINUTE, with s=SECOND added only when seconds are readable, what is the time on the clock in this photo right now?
h=10 m=8
